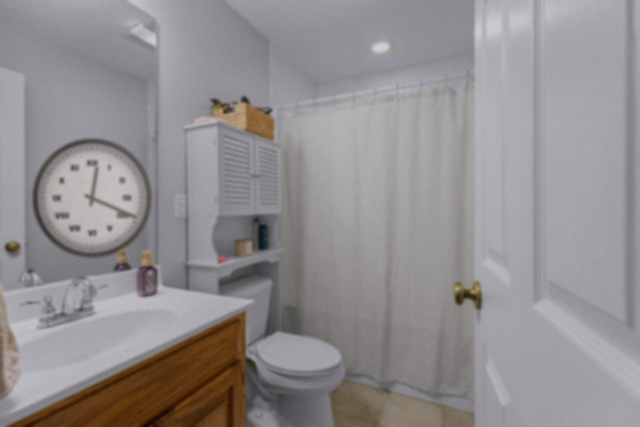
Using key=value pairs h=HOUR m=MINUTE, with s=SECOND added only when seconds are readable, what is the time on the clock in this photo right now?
h=12 m=19
